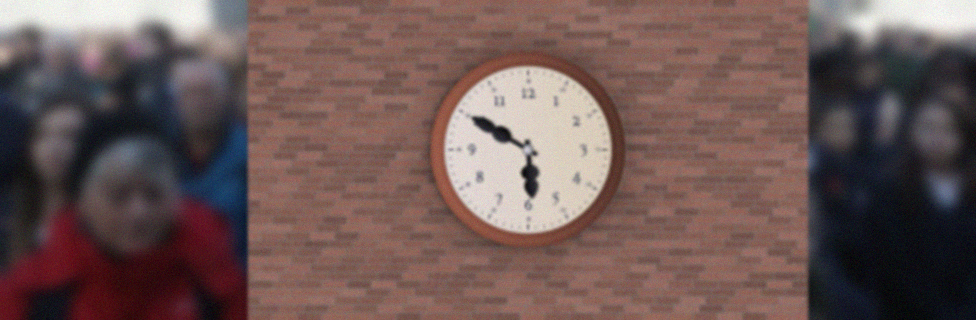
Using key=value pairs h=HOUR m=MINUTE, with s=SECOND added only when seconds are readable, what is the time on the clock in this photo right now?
h=5 m=50
